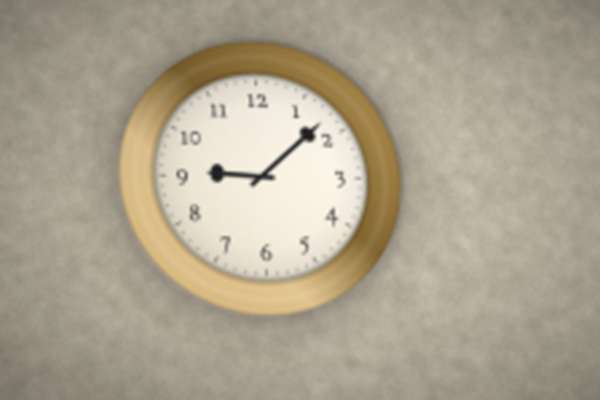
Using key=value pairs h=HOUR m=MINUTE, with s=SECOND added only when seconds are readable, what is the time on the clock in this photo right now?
h=9 m=8
